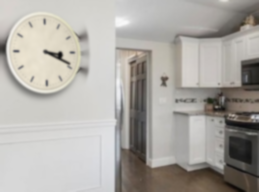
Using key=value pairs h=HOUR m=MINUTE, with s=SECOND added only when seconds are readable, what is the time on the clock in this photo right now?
h=3 m=19
